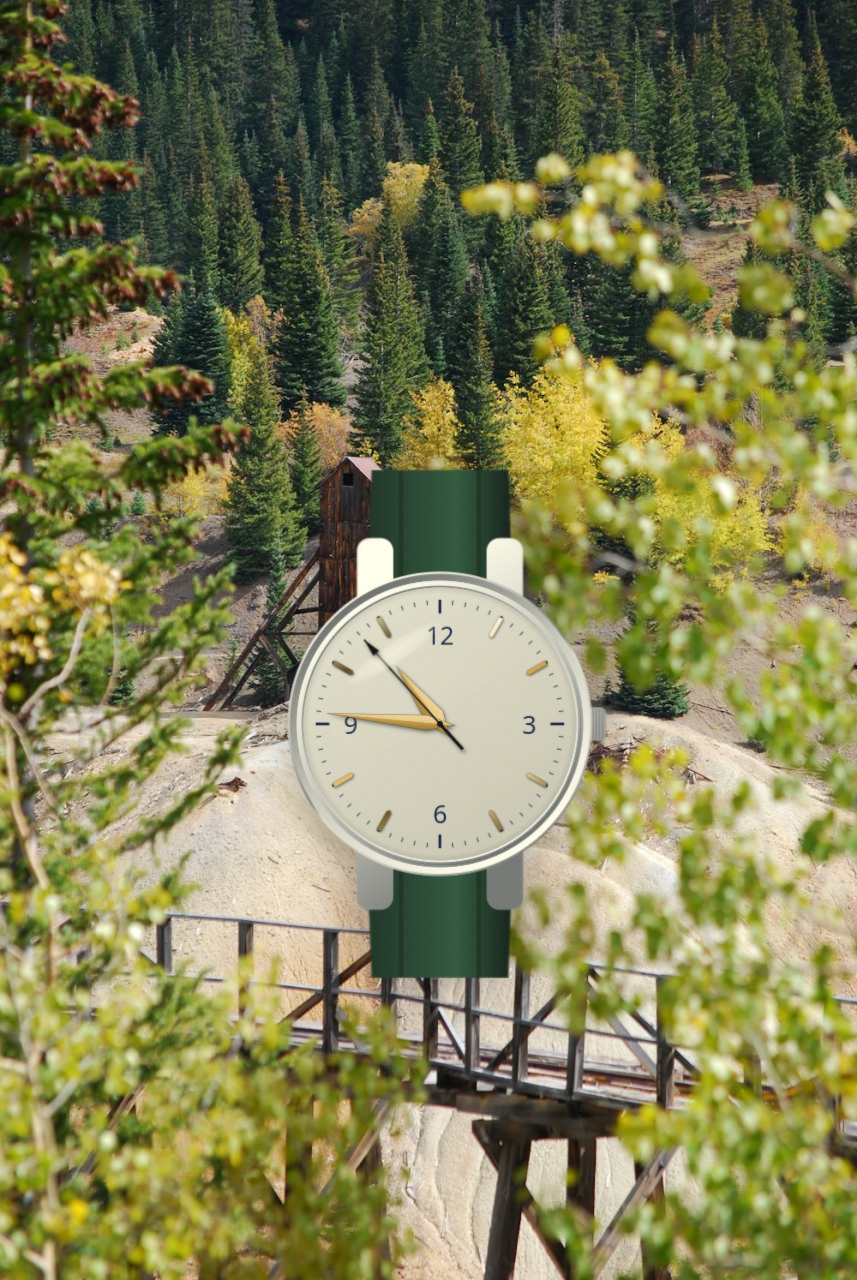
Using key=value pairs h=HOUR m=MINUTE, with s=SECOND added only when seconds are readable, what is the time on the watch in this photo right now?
h=10 m=45 s=53
